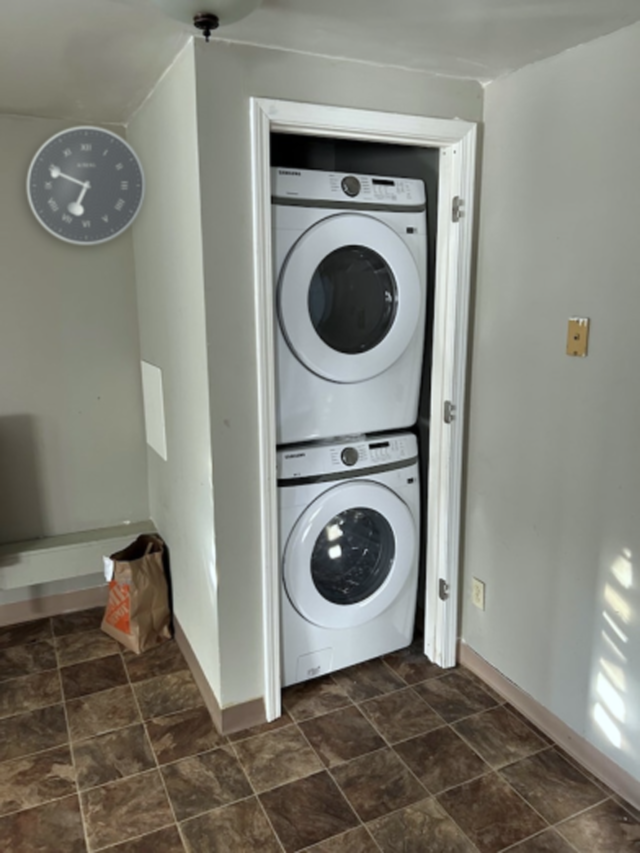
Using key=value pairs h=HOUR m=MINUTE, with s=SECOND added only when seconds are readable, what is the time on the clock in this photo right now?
h=6 m=49
